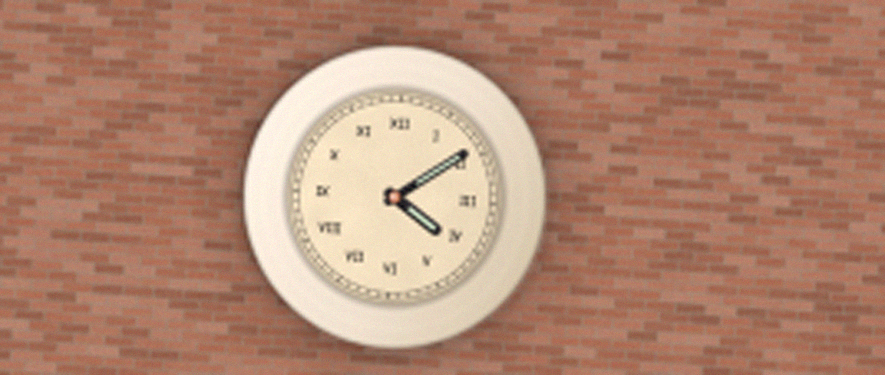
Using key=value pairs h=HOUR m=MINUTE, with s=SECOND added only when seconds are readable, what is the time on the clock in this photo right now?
h=4 m=9
